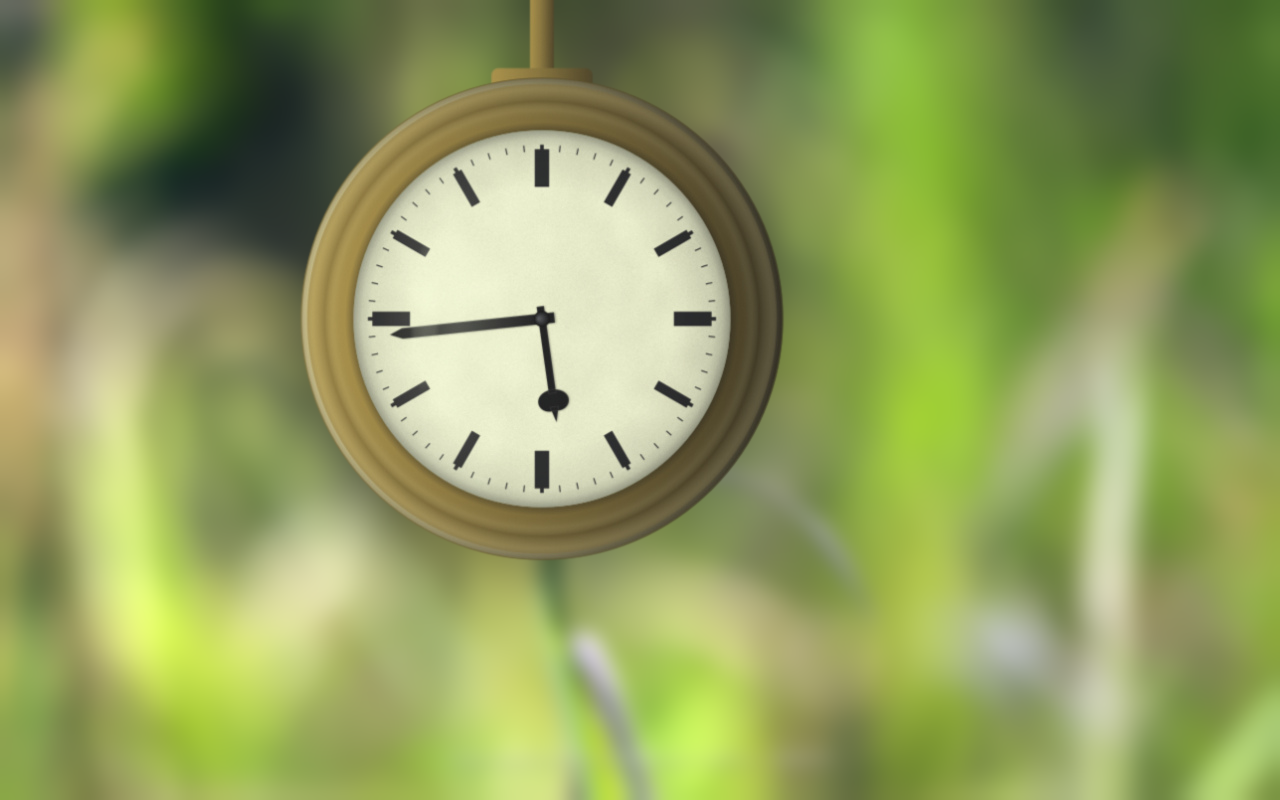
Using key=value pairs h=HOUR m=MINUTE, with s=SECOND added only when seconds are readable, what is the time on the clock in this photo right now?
h=5 m=44
